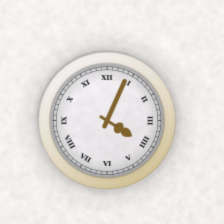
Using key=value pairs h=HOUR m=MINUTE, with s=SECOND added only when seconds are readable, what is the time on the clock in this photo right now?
h=4 m=4
